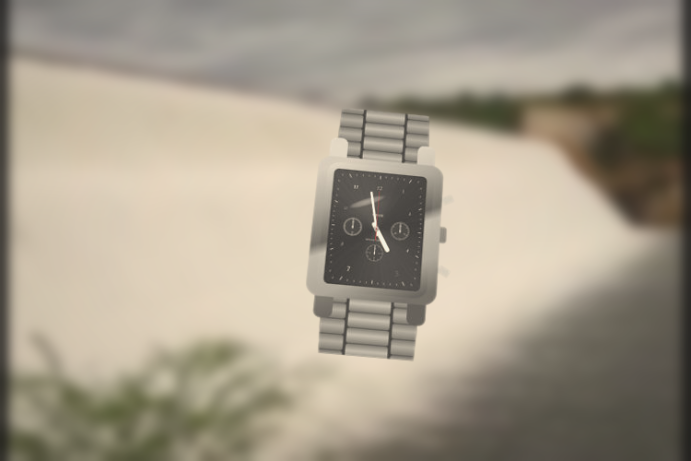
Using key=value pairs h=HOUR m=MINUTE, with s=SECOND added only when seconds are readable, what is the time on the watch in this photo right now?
h=4 m=58
